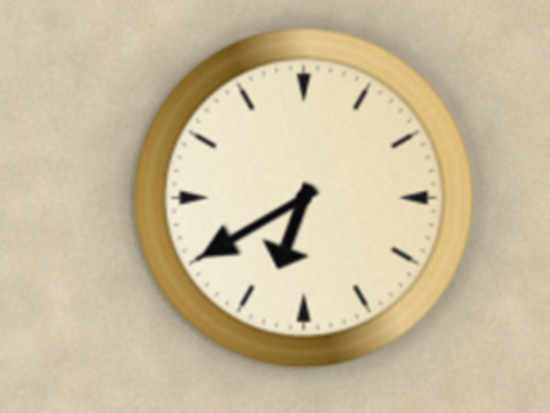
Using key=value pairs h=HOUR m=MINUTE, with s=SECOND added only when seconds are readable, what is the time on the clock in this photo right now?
h=6 m=40
